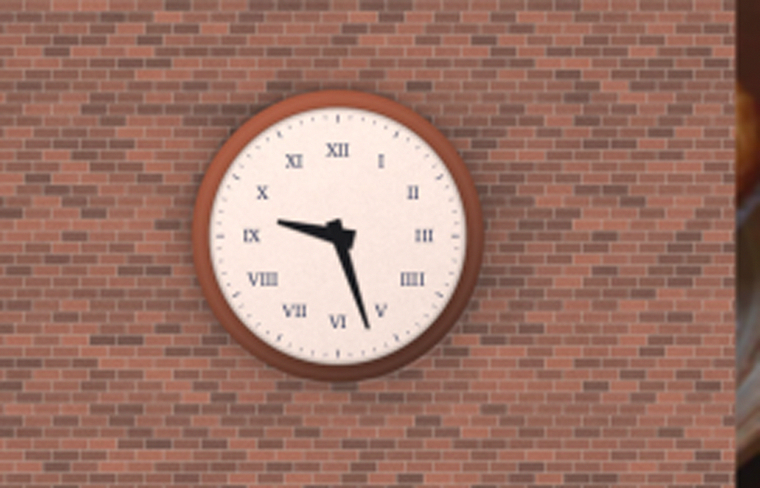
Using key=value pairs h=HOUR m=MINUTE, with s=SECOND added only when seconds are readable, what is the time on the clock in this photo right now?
h=9 m=27
